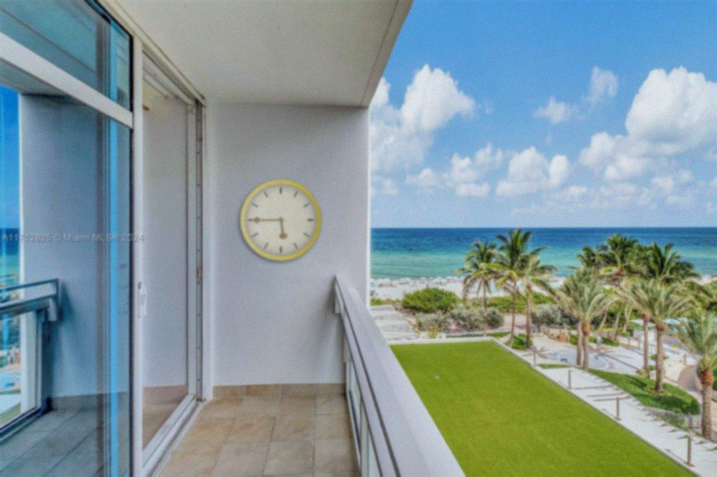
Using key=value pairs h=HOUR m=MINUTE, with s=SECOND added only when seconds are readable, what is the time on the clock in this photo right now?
h=5 m=45
